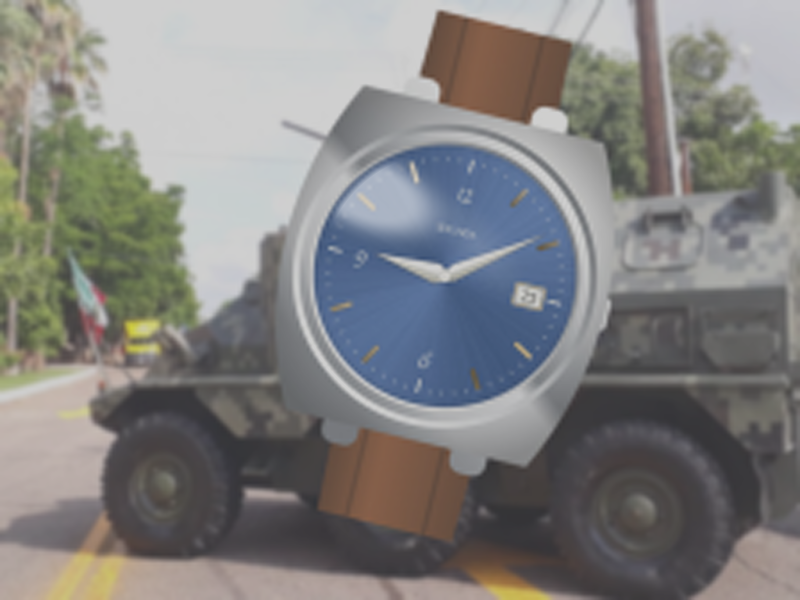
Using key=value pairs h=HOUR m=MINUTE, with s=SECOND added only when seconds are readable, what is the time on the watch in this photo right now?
h=9 m=9
